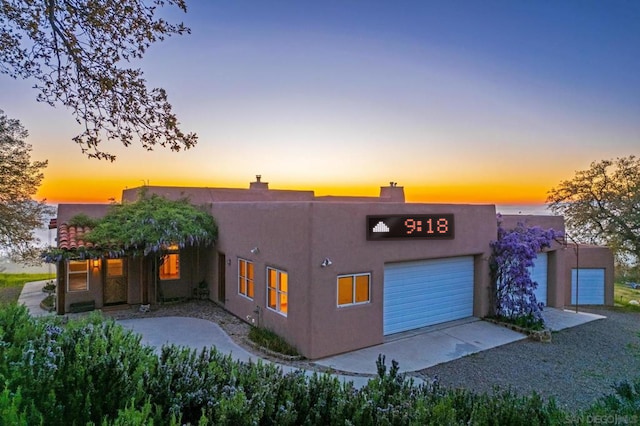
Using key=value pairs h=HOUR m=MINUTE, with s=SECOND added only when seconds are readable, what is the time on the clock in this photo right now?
h=9 m=18
